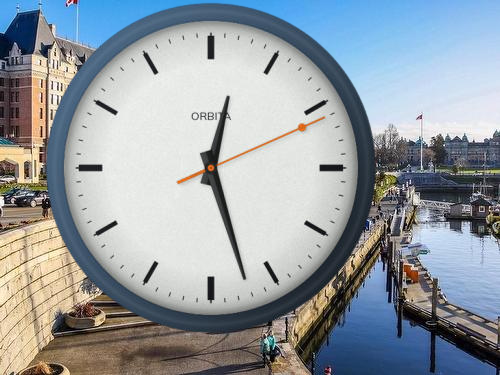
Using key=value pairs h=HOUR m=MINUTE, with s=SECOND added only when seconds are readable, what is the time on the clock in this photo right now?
h=12 m=27 s=11
